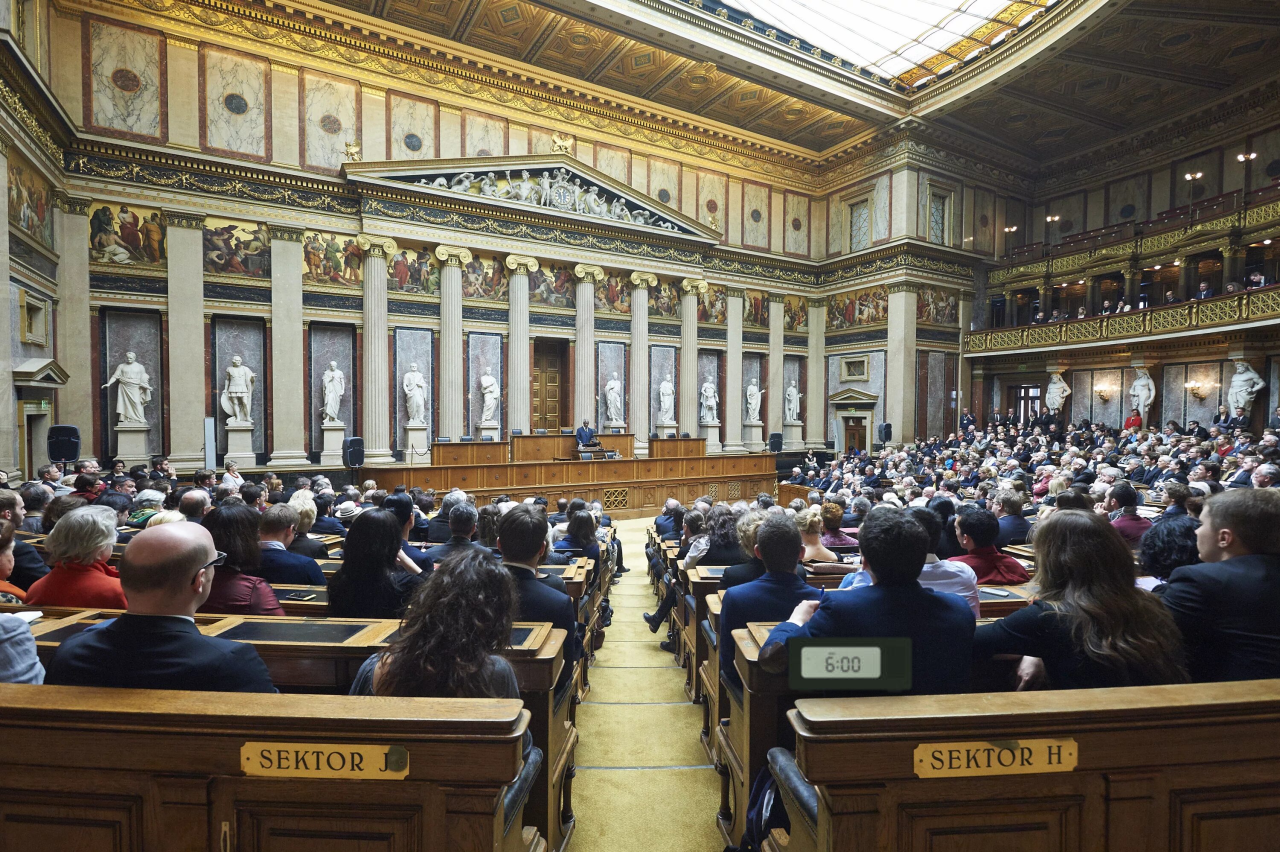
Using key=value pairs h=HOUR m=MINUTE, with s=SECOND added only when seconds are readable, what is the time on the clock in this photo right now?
h=6 m=0
